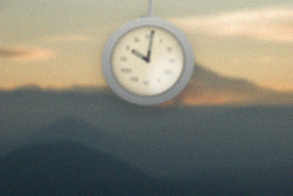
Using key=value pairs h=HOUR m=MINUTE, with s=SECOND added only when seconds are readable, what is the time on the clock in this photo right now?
h=10 m=1
